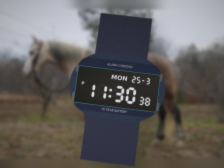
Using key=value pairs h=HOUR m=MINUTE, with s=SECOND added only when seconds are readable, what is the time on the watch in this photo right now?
h=11 m=30
